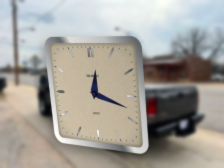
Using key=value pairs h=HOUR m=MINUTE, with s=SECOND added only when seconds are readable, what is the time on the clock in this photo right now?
h=12 m=18
